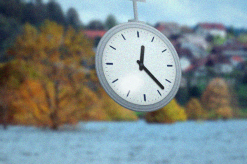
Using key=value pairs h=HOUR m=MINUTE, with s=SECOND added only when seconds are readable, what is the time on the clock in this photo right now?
h=12 m=23
